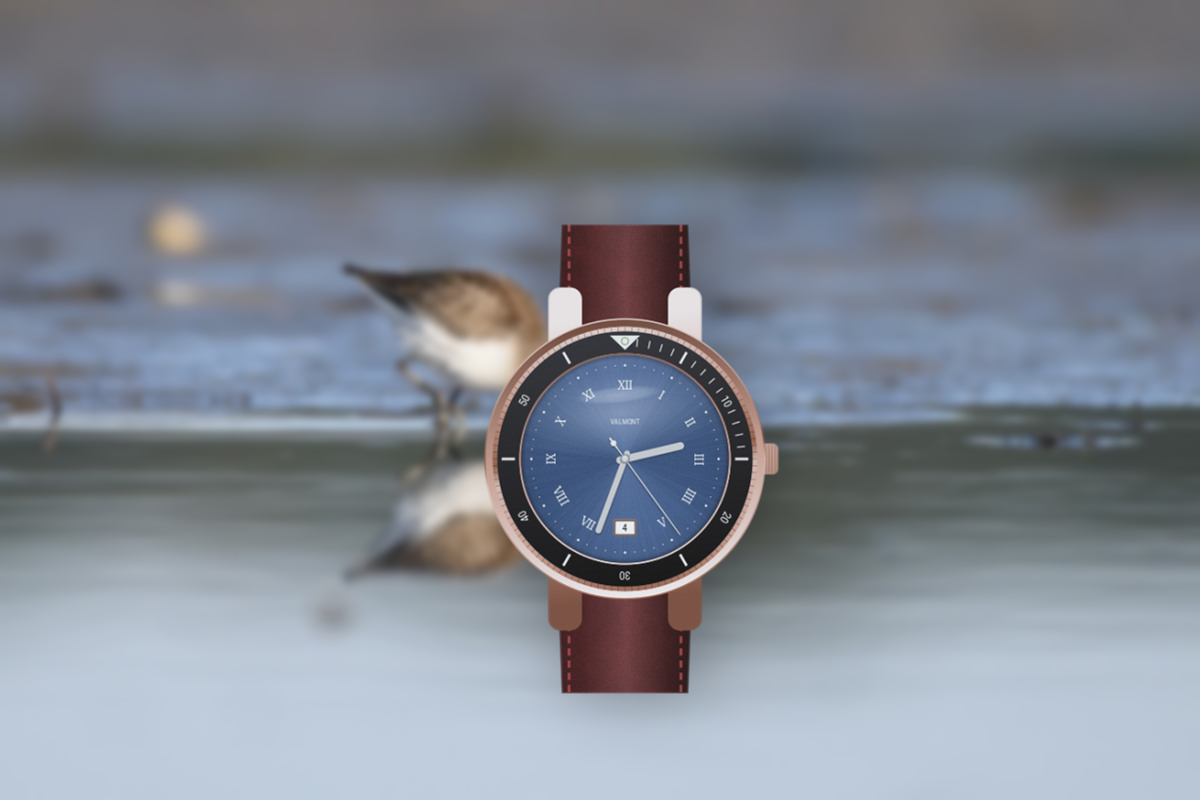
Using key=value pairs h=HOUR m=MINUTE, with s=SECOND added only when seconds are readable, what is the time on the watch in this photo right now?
h=2 m=33 s=24
